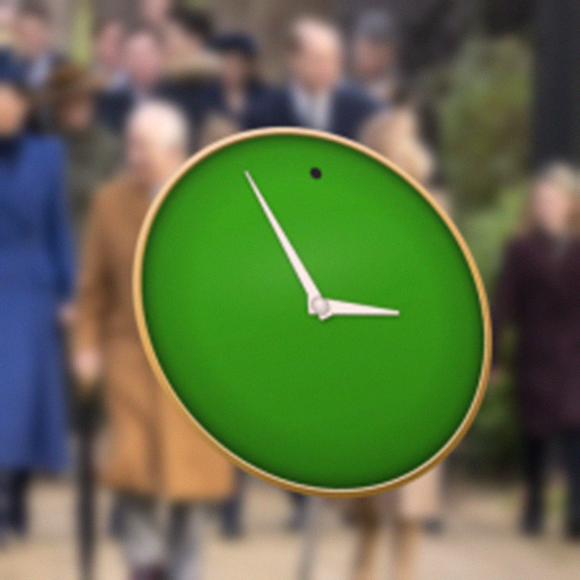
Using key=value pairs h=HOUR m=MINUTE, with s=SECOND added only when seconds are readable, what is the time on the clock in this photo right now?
h=2 m=55
